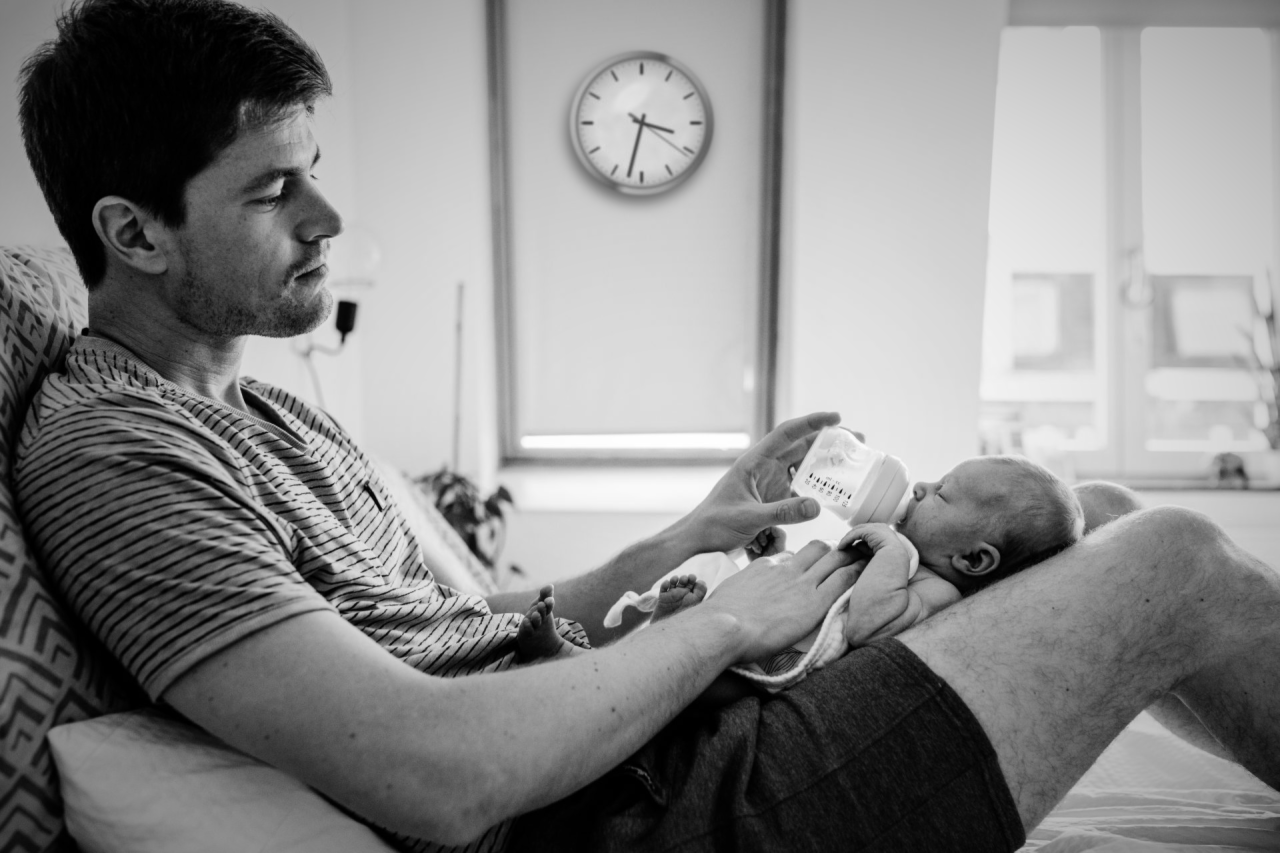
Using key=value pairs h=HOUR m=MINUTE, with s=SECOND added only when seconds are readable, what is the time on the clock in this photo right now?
h=3 m=32 s=21
